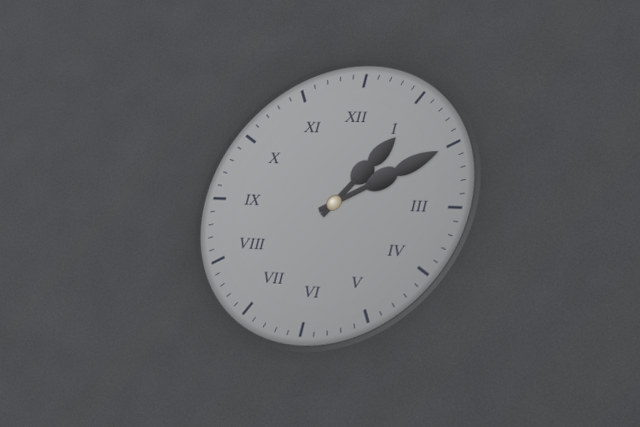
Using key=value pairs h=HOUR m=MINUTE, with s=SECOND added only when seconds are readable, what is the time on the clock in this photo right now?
h=1 m=10
